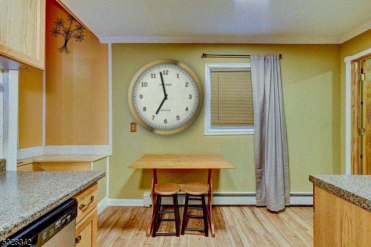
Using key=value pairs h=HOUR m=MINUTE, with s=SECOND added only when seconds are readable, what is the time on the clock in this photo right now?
h=6 m=58
